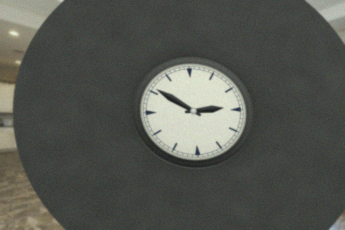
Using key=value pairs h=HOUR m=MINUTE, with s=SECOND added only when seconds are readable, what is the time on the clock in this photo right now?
h=2 m=51
